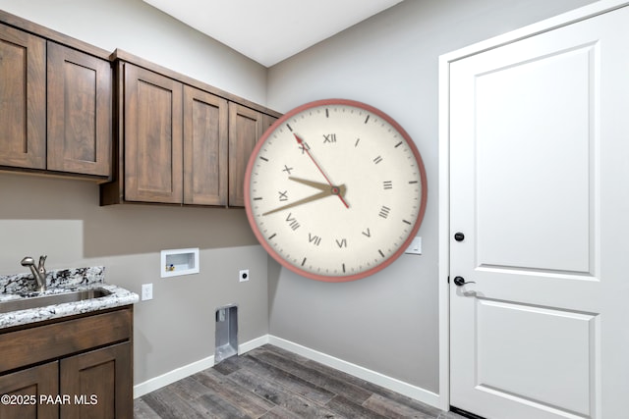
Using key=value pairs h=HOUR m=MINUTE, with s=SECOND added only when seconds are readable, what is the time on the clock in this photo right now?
h=9 m=42 s=55
